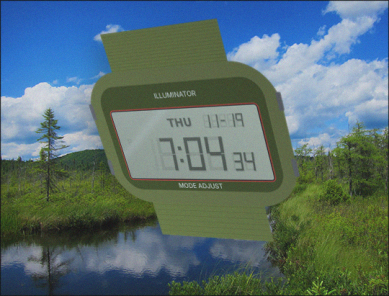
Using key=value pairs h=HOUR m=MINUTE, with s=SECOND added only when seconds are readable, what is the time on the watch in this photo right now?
h=7 m=4 s=34
